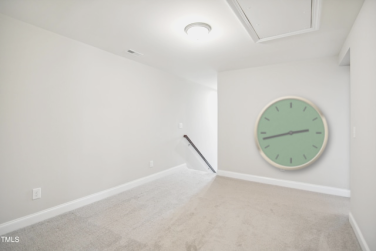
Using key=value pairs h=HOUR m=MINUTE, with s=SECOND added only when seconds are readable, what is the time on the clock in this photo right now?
h=2 m=43
